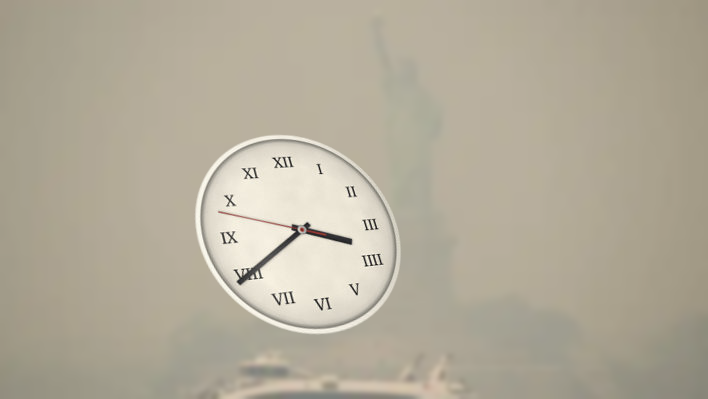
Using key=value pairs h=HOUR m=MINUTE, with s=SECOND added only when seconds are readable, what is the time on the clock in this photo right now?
h=3 m=39 s=48
